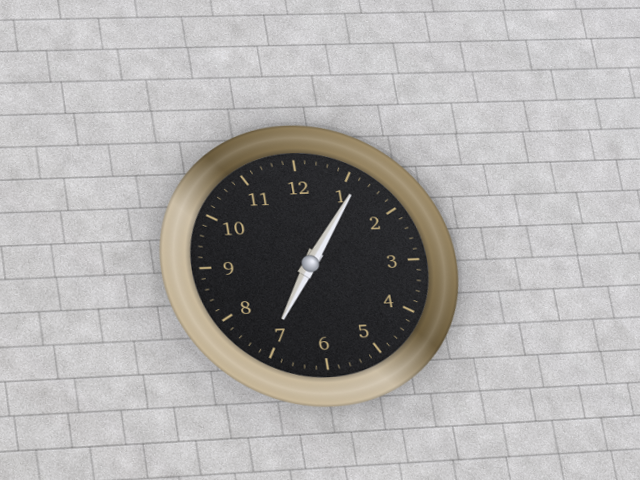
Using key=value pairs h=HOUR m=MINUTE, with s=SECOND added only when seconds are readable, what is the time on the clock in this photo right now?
h=7 m=6
